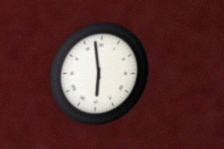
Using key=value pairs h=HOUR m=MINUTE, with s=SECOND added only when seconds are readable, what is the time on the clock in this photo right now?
h=5 m=58
